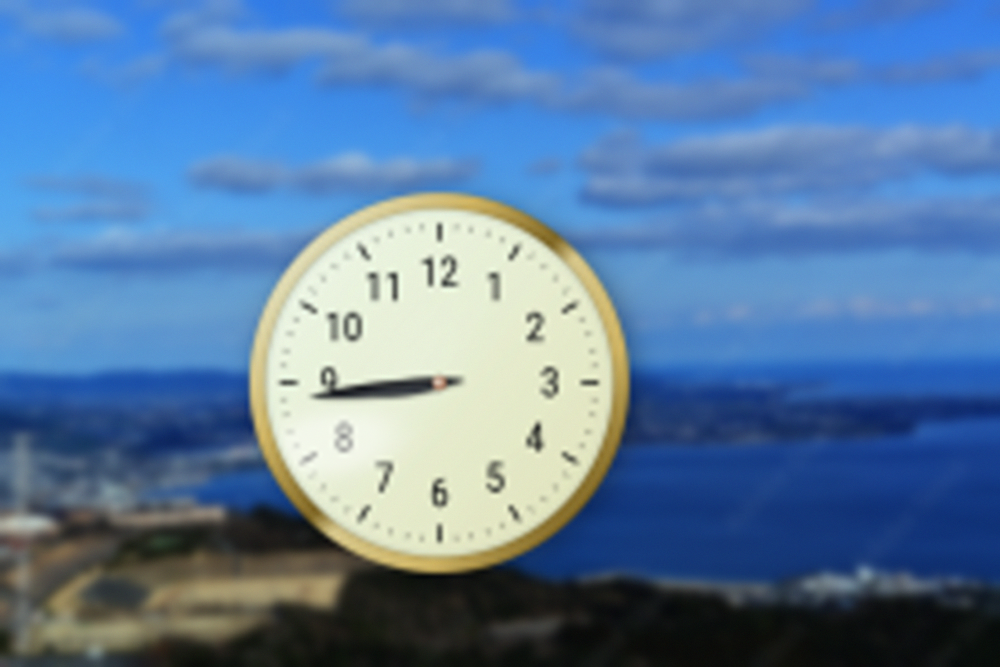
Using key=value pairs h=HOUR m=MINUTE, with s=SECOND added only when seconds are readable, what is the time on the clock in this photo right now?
h=8 m=44
